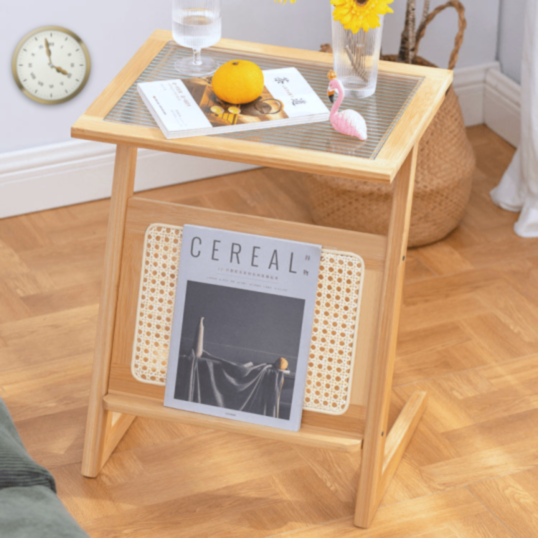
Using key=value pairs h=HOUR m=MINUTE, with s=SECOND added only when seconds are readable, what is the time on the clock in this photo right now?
h=3 m=58
